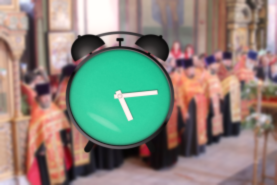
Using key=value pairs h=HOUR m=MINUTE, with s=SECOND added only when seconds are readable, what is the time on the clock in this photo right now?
h=5 m=14
